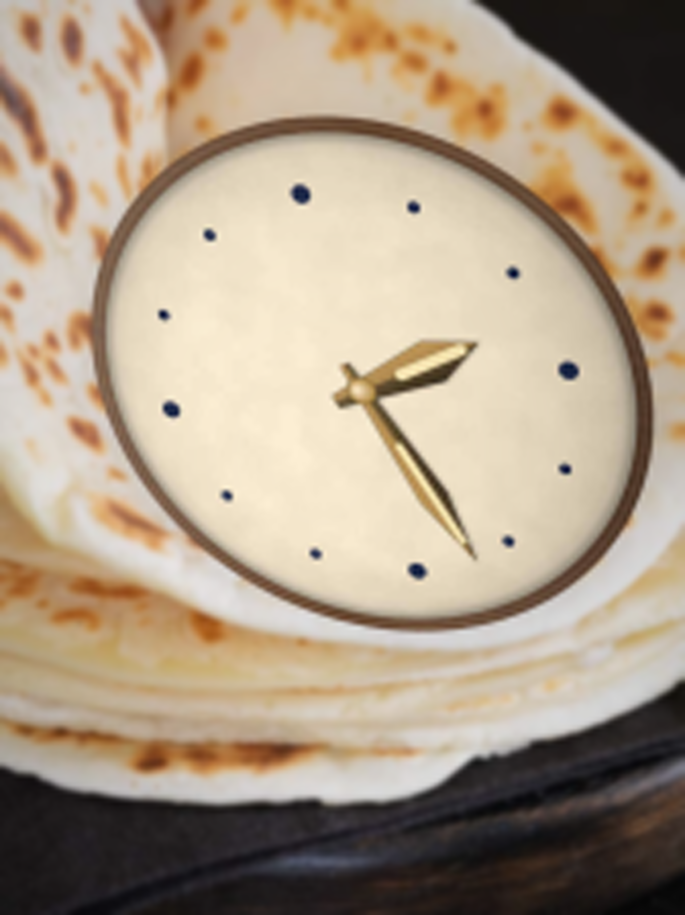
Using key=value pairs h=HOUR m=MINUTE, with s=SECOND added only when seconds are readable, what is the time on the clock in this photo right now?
h=2 m=27
